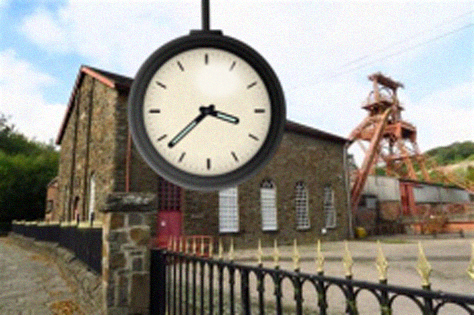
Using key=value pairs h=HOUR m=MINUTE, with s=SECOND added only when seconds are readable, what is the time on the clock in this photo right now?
h=3 m=38
